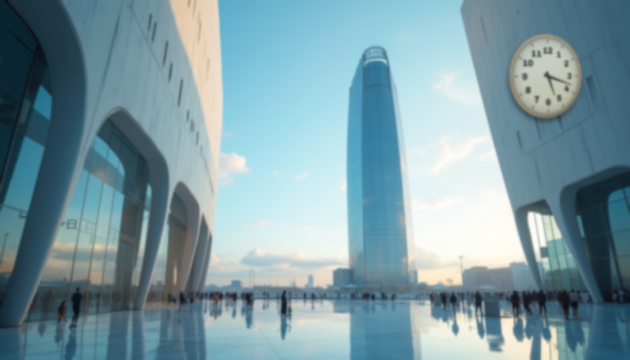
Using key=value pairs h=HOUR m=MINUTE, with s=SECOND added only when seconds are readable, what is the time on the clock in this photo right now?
h=5 m=18
